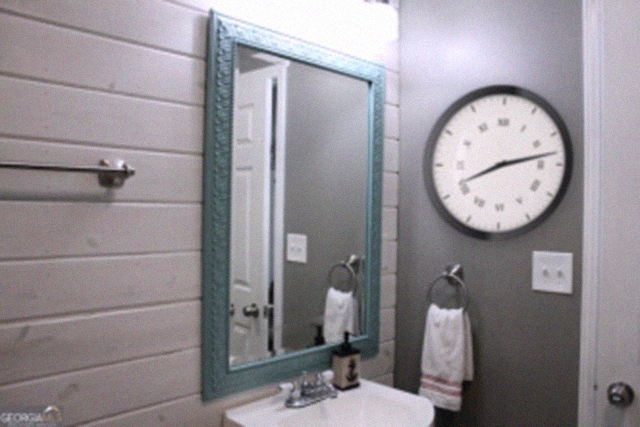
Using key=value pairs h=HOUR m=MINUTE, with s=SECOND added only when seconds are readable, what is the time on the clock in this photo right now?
h=8 m=13
